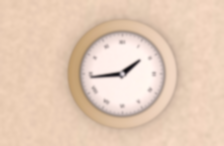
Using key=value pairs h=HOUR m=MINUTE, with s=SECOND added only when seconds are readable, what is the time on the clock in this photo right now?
h=1 m=44
